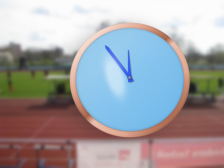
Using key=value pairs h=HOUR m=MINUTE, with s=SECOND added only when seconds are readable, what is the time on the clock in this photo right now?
h=11 m=54
